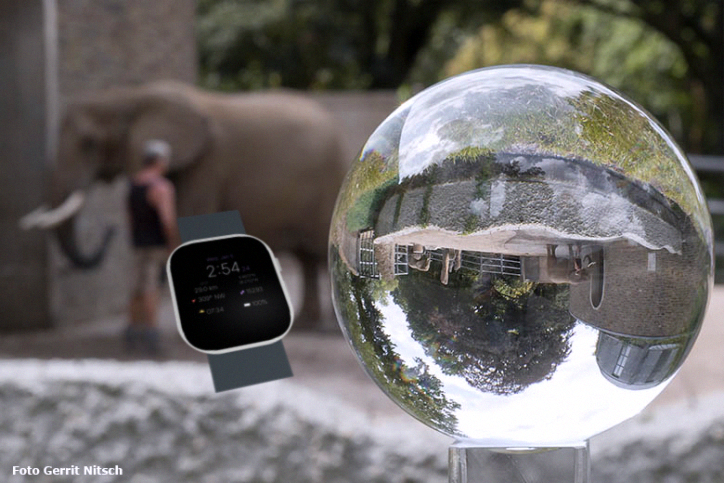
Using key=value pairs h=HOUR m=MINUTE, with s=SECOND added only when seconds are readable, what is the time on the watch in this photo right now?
h=2 m=54
